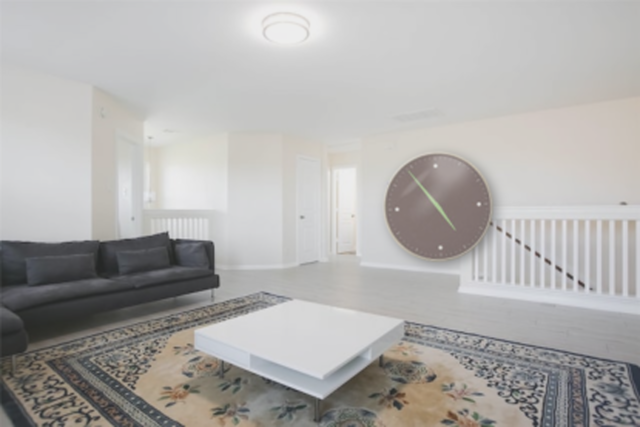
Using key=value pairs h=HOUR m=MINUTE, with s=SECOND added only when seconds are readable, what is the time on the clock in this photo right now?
h=4 m=54
